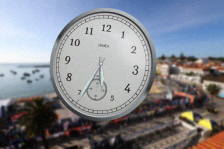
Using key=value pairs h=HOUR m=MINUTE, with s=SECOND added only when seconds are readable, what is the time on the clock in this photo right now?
h=5 m=34
